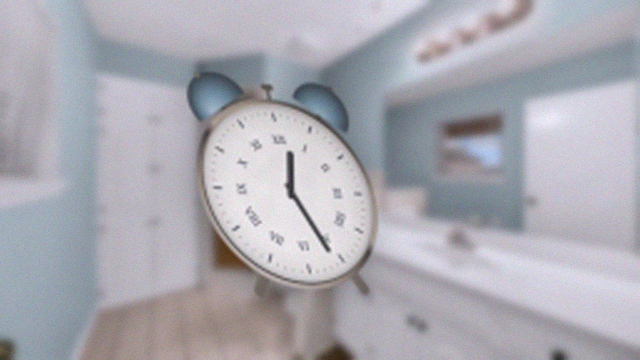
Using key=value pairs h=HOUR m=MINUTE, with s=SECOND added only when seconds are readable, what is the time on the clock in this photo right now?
h=12 m=26
